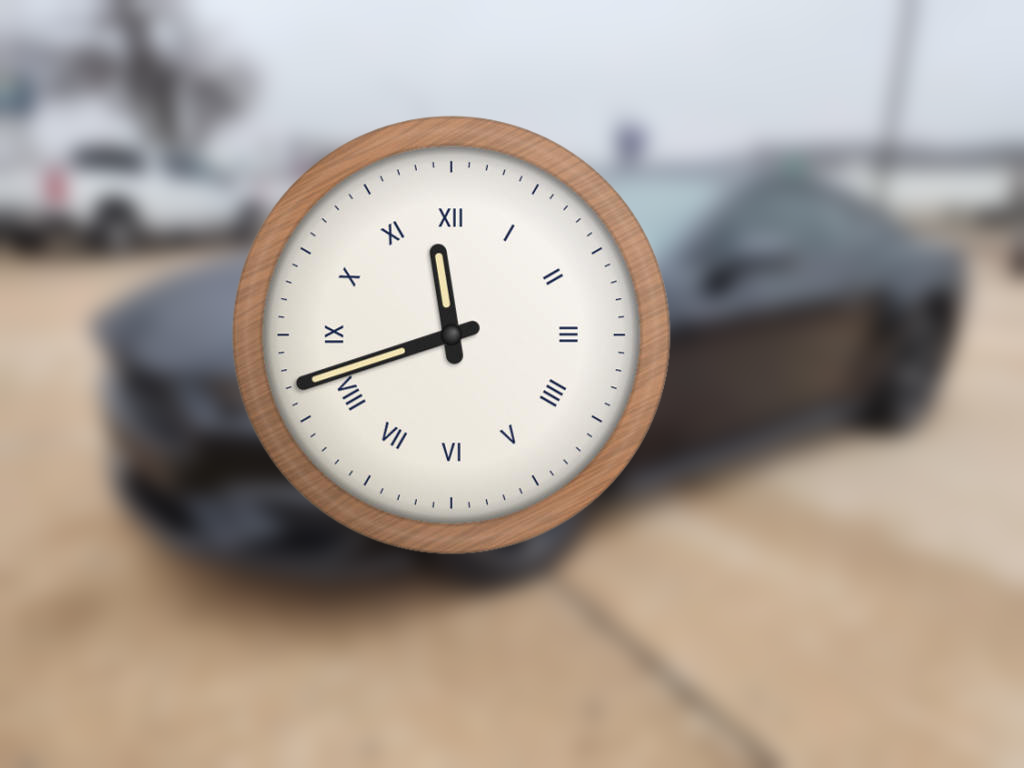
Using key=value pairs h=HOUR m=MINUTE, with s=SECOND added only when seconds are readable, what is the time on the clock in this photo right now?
h=11 m=42
